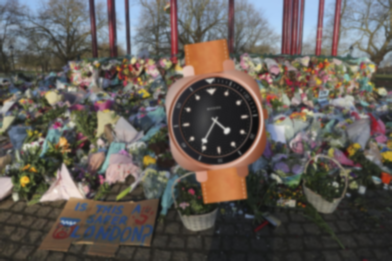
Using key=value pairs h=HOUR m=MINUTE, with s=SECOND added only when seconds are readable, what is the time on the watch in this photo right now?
h=4 m=36
